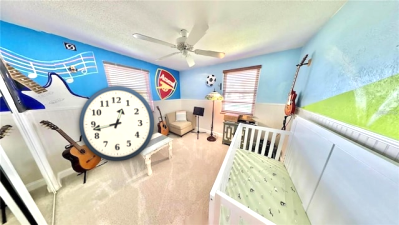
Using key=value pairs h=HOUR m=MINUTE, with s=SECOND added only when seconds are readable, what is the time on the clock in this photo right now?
h=12 m=43
